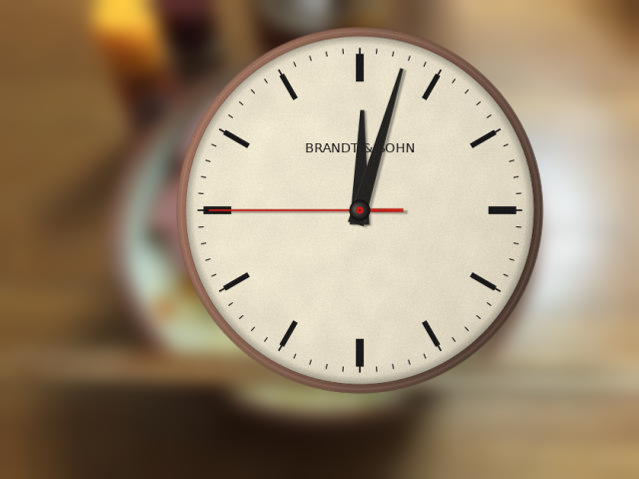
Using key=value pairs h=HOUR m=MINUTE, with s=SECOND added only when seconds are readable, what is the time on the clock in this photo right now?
h=12 m=2 s=45
